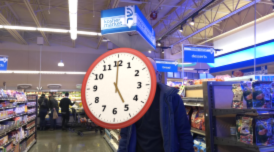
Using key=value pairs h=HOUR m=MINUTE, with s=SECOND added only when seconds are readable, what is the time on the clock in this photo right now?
h=5 m=0
